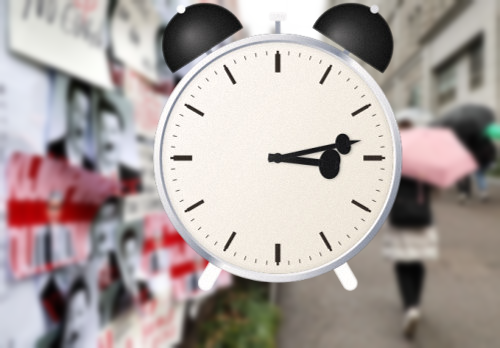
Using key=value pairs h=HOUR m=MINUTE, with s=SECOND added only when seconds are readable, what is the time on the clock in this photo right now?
h=3 m=13
